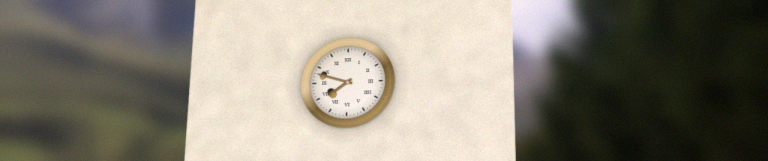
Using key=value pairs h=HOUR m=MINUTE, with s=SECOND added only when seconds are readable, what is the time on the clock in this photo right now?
h=7 m=48
